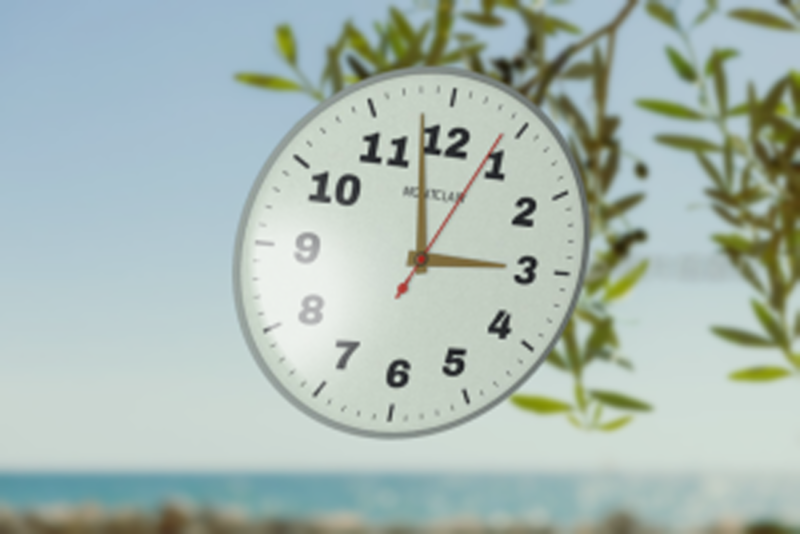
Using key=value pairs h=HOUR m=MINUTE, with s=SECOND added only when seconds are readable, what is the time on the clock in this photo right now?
h=2 m=58 s=4
